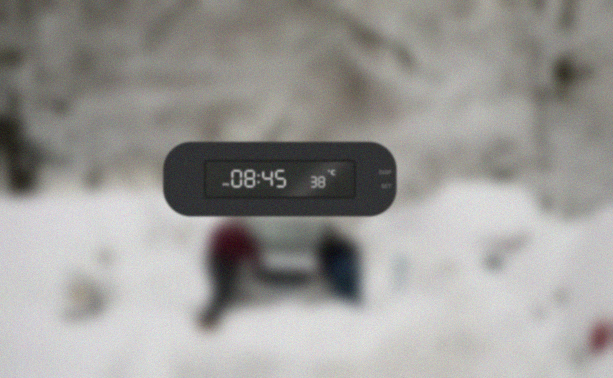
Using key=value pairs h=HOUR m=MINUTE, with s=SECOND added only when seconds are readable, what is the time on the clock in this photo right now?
h=8 m=45
